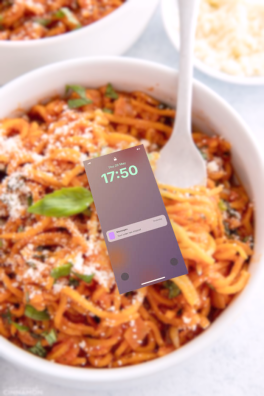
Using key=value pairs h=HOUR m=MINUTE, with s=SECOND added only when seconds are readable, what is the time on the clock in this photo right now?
h=17 m=50
